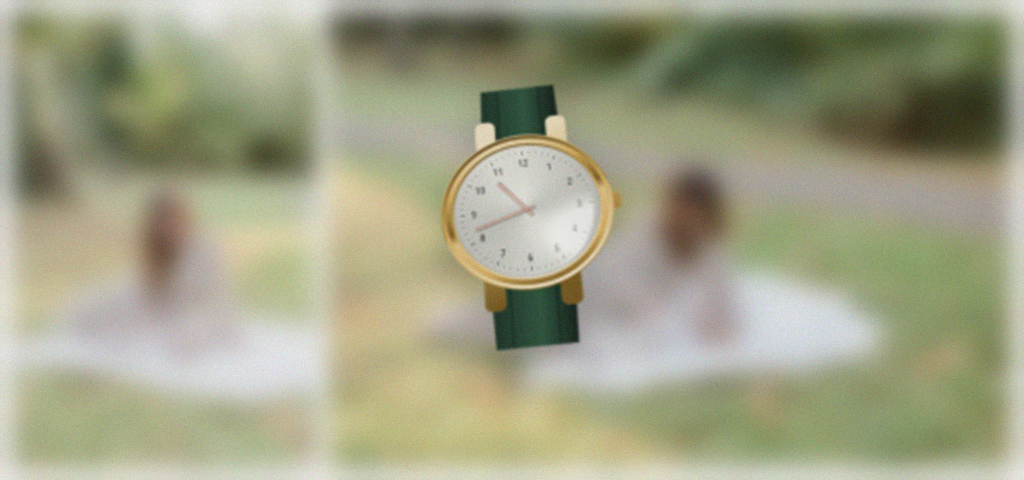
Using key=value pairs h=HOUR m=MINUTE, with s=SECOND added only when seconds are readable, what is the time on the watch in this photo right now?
h=10 m=42
